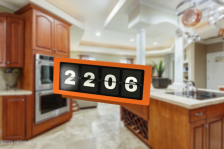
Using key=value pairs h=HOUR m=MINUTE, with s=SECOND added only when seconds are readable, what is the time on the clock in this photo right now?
h=22 m=6
